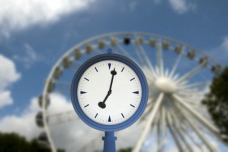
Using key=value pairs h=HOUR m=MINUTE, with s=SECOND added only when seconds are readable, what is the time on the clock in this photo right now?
h=7 m=2
